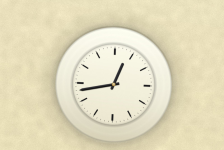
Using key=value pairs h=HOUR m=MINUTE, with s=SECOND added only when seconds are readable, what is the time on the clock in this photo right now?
h=12 m=43
